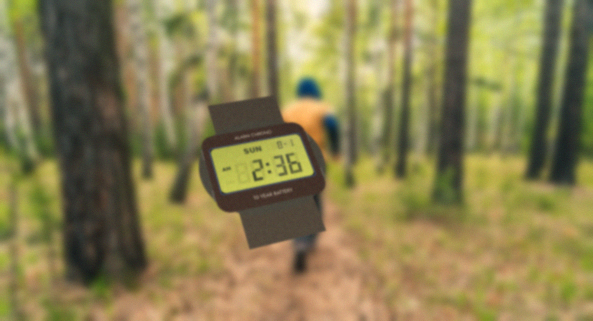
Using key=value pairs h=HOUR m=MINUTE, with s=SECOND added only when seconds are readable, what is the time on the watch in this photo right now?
h=2 m=36
